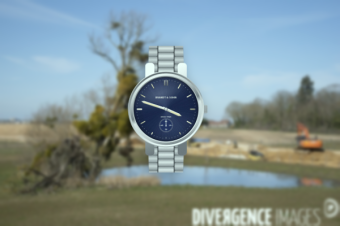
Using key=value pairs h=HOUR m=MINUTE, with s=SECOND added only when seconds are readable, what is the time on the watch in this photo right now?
h=3 m=48
